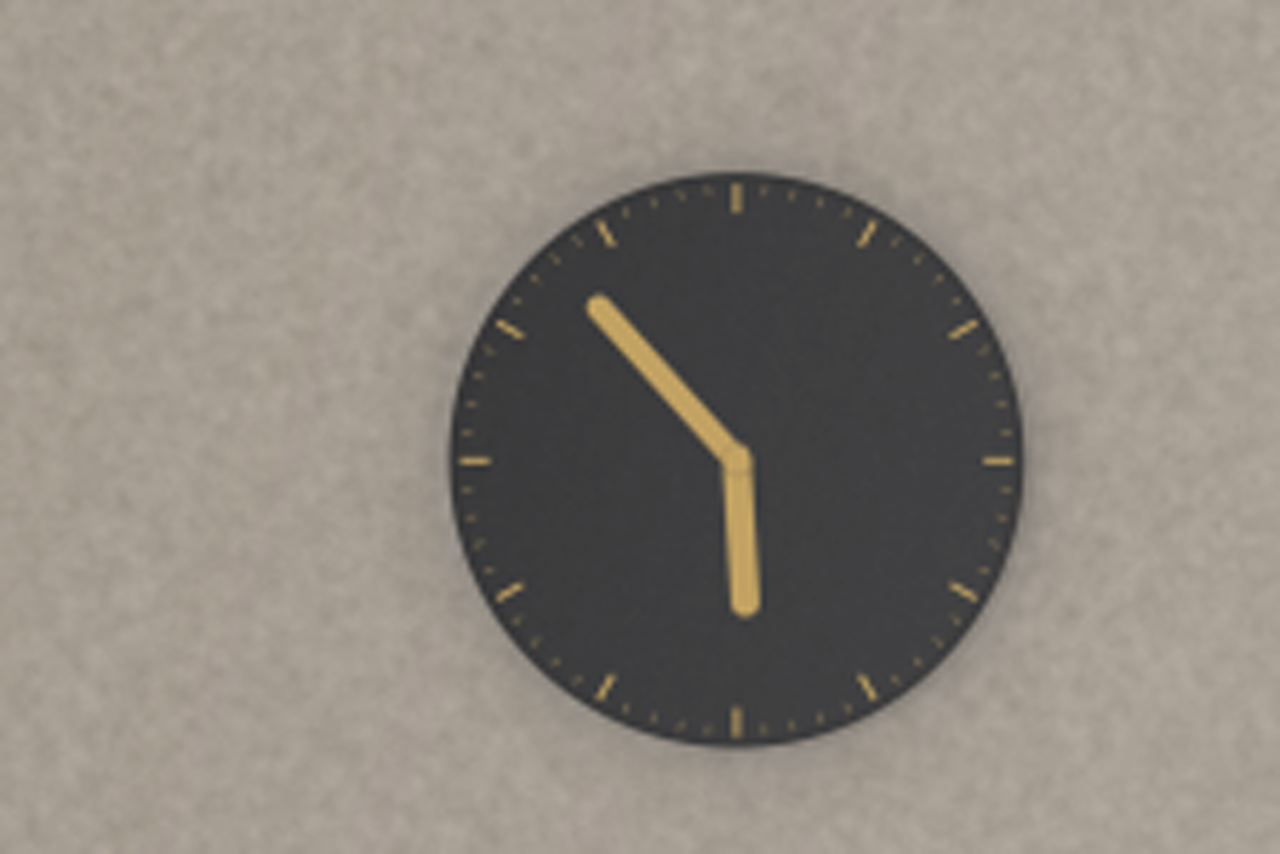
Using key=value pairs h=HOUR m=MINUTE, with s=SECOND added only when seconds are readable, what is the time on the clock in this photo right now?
h=5 m=53
